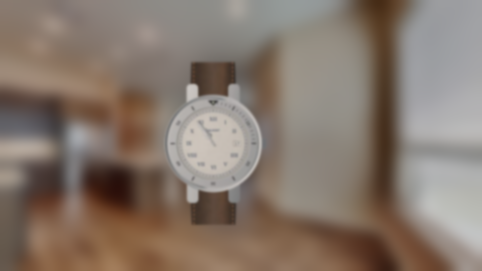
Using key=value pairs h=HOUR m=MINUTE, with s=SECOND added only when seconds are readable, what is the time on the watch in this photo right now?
h=10 m=54
